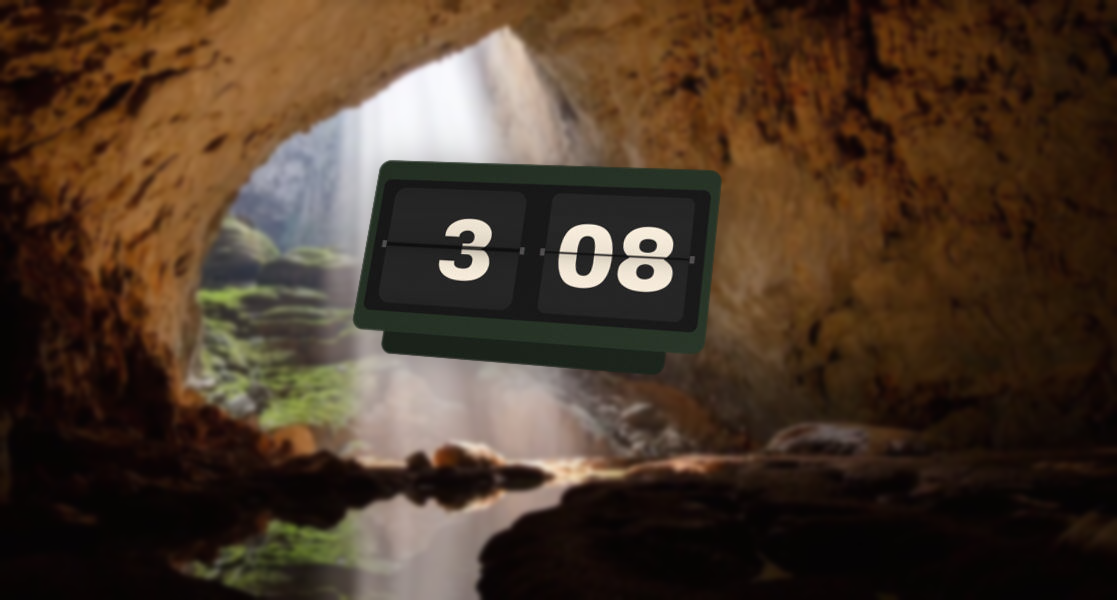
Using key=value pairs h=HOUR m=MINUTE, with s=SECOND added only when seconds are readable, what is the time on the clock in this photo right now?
h=3 m=8
